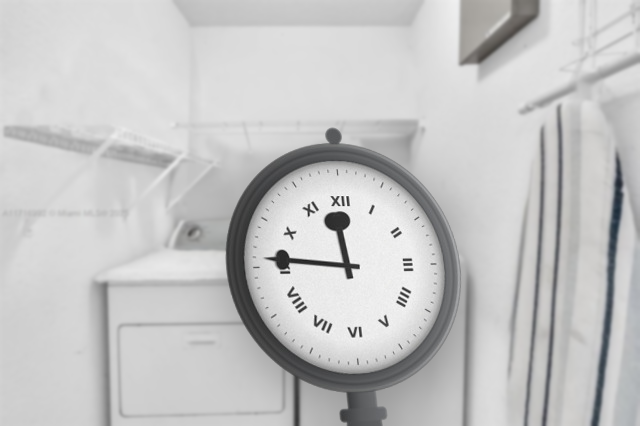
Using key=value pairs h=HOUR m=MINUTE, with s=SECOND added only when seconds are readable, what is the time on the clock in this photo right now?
h=11 m=46
